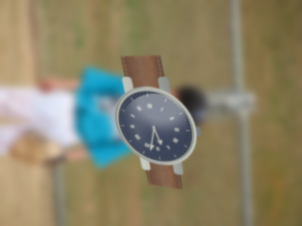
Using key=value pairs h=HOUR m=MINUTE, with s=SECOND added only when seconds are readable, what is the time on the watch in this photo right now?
h=5 m=33
